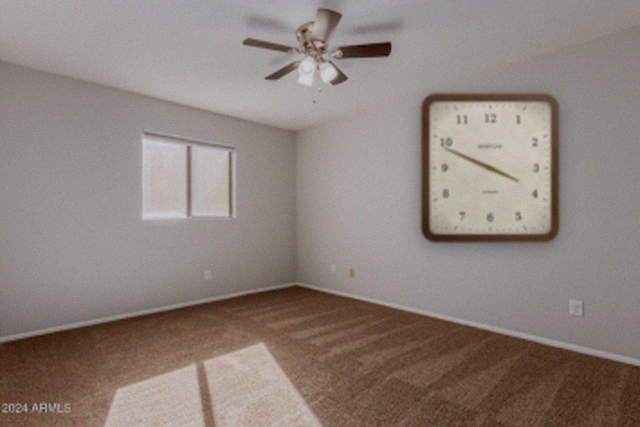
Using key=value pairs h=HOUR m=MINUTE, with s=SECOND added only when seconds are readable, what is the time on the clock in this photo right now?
h=3 m=49
